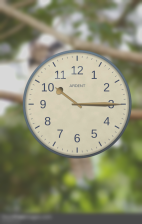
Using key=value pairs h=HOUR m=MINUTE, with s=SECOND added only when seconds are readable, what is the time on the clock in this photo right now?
h=10 m=15
